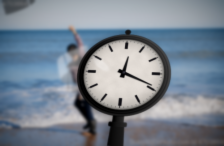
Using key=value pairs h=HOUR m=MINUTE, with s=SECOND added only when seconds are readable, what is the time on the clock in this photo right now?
h=12 m=19
